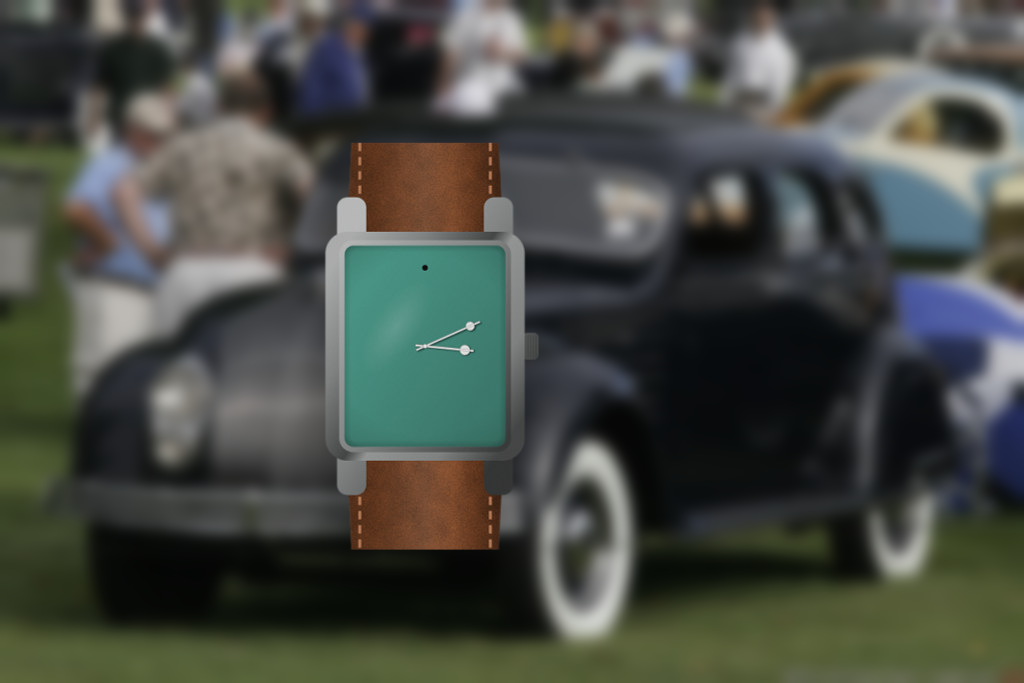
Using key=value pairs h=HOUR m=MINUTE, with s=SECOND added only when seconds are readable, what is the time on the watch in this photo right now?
h=3 m=11
